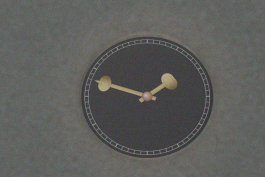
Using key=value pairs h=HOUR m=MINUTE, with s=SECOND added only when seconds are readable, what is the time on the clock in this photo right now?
h=1 m=48
